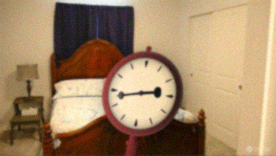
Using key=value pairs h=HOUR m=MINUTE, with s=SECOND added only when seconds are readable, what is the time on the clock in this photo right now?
h=2 m=43
